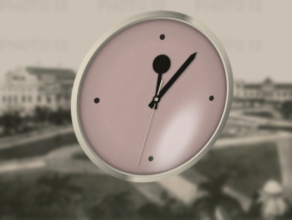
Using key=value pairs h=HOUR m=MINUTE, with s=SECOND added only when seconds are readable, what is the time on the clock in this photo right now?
h=12 m=6 s=32
